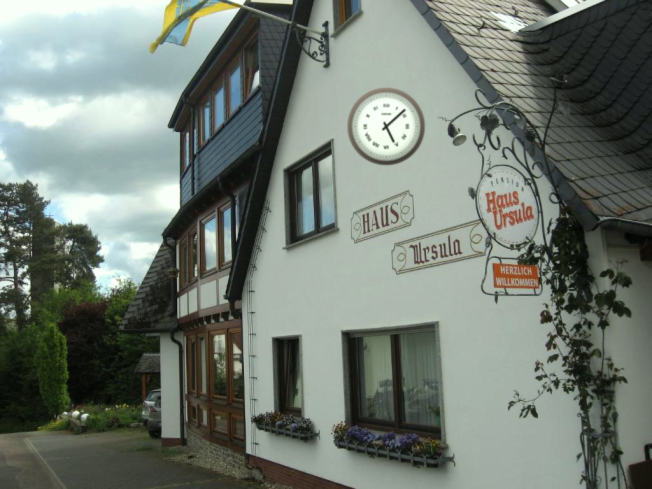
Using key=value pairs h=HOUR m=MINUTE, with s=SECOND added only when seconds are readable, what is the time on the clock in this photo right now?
h=5 m=8
